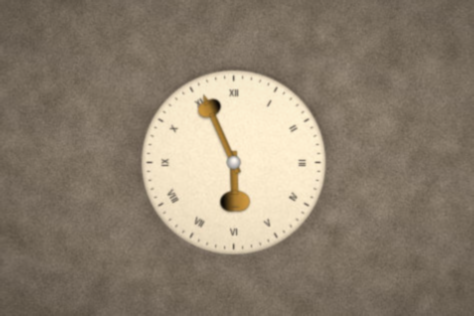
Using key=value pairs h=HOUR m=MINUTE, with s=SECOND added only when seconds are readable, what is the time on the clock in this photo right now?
h=5 m=56
